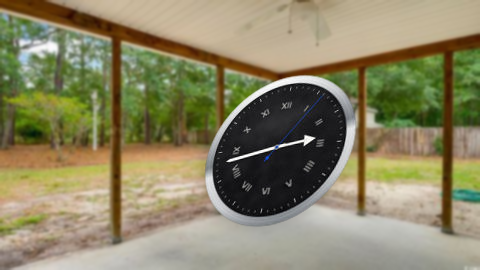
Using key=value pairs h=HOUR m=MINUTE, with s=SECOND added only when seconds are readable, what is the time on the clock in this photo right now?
h=2 m=43 s=6
